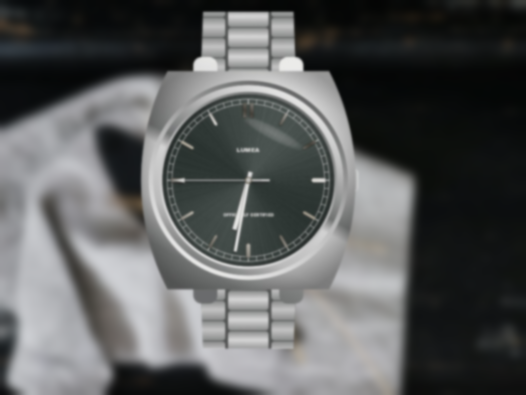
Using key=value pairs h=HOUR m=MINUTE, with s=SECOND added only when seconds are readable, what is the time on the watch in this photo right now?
h=6 m=31 s=45
